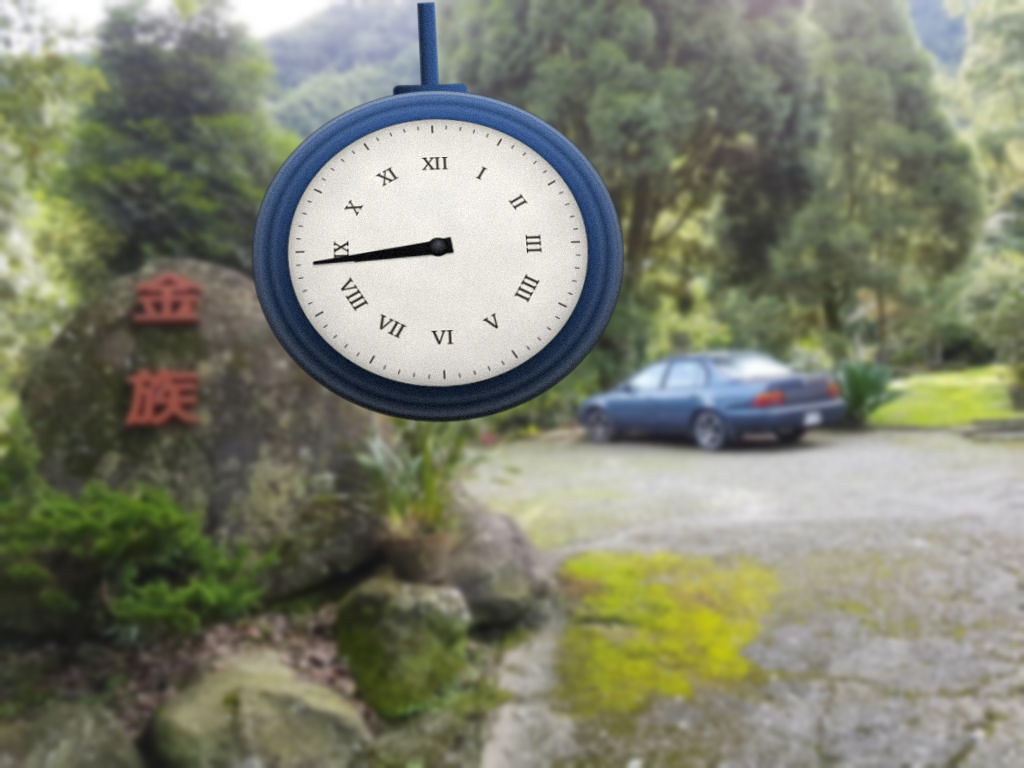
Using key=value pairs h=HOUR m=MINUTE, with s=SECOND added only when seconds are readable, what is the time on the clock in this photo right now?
h=8 m=44
